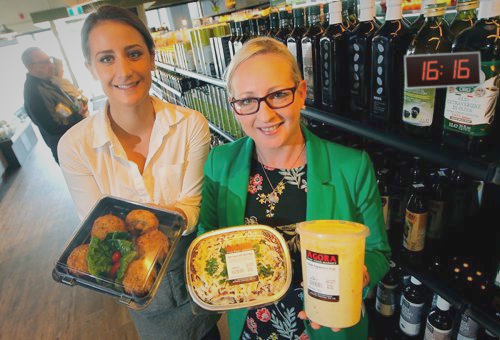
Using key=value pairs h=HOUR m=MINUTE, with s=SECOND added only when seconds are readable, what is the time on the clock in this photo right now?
h=16 m=16
